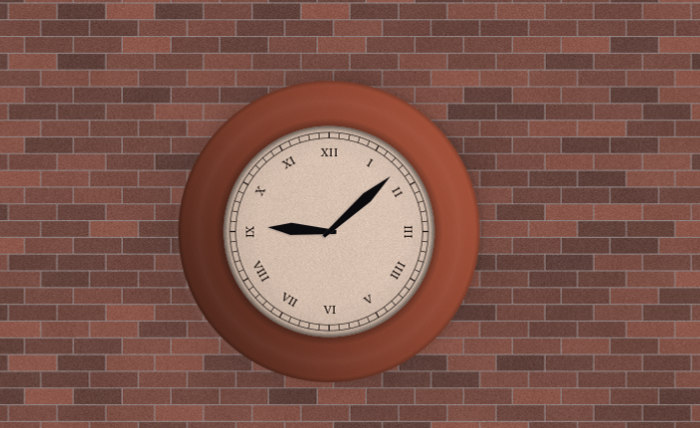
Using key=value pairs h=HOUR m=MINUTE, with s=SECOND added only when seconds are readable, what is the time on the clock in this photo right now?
h=9 m=8
